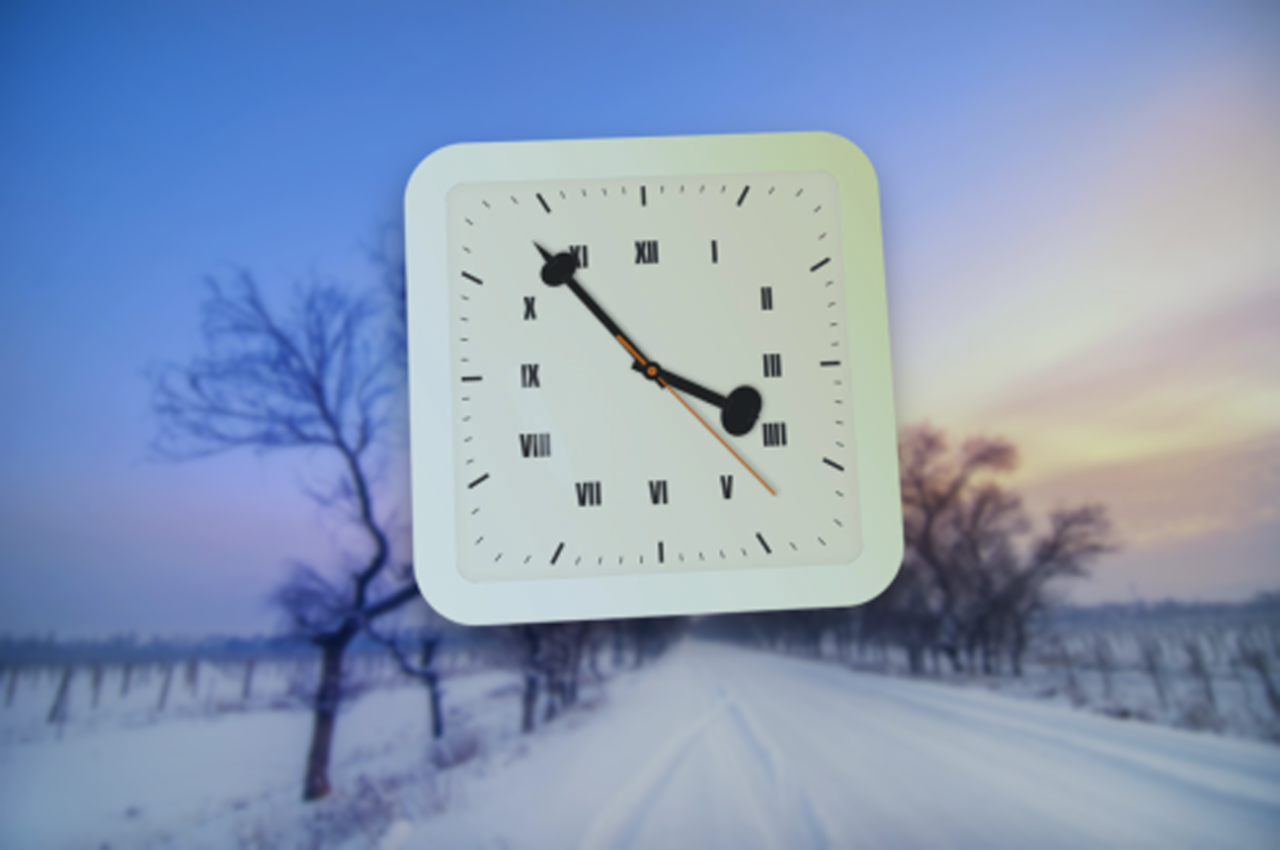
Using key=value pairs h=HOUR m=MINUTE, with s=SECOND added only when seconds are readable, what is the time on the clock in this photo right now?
h=3 m=53 s=23
